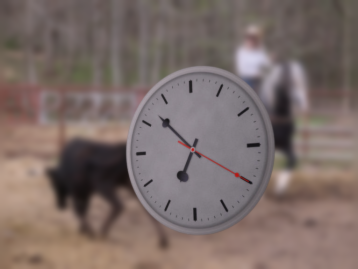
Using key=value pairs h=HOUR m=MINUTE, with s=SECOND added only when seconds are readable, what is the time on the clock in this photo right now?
h=6 m=52 s=20
